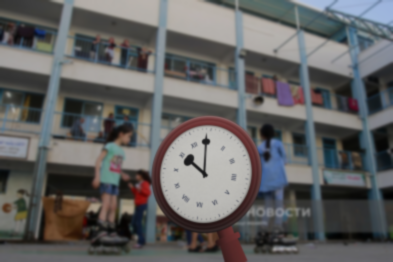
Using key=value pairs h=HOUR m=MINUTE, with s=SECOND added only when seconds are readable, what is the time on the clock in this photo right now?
h=11 m=4
